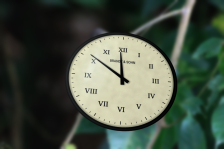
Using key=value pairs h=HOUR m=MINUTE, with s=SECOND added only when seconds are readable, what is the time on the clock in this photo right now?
h=11 m=51
